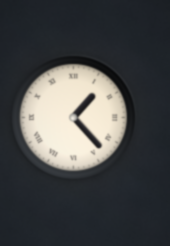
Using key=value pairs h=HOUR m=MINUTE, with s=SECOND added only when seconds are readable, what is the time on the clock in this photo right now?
h=1 m=23
